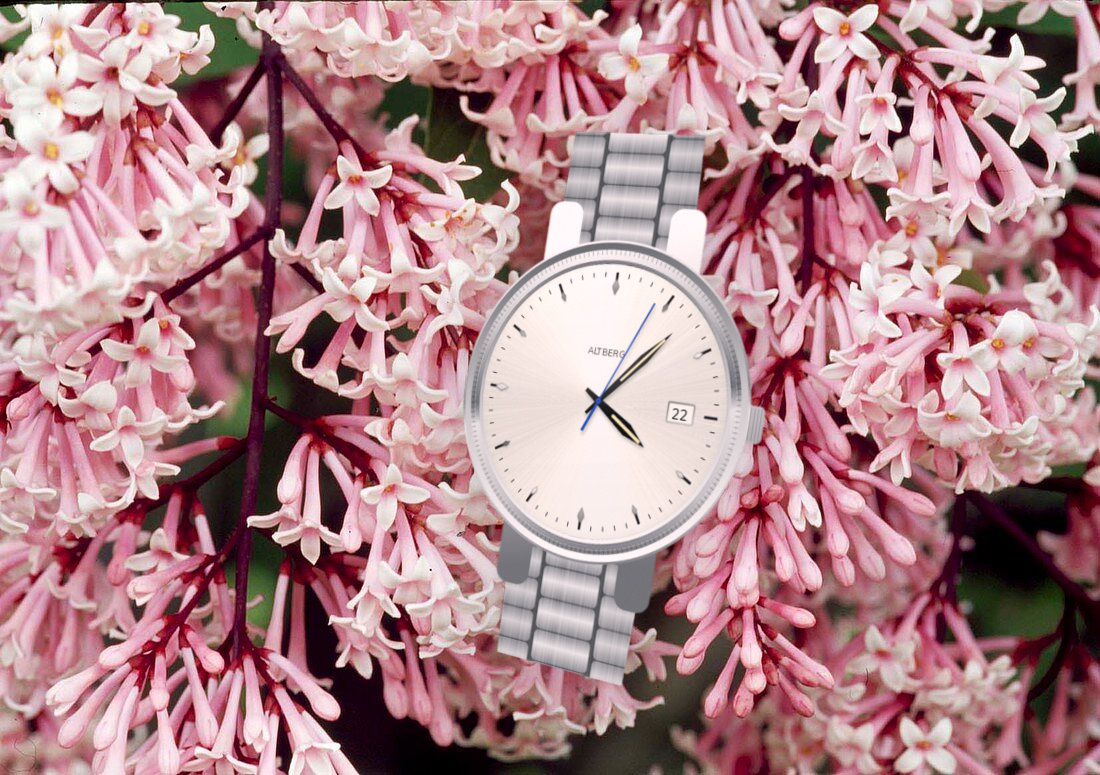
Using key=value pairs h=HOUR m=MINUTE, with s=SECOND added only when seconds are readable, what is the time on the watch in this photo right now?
h=4 m=7 s=4
